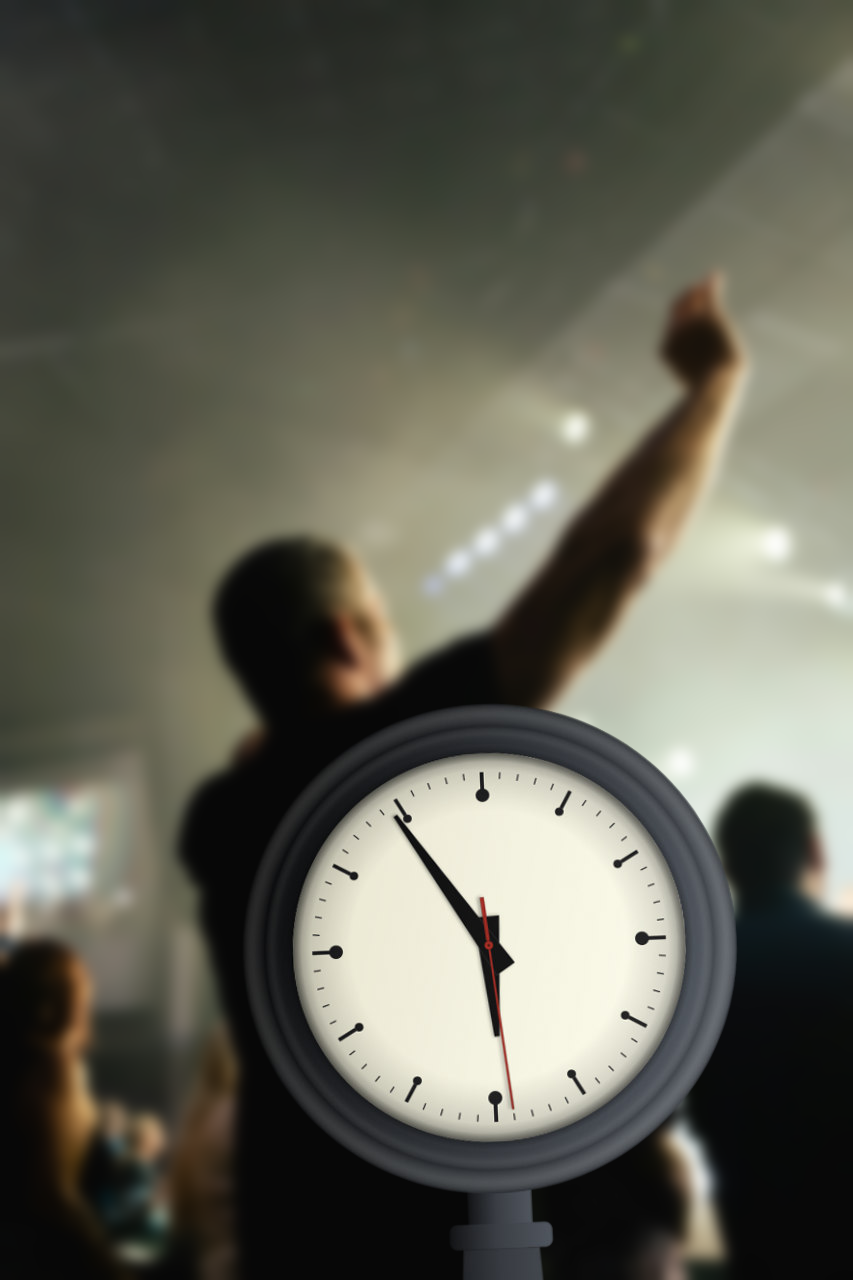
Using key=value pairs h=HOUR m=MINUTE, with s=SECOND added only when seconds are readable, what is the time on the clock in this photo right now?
h=5 m=54 s=29
